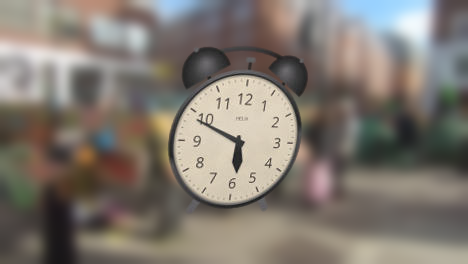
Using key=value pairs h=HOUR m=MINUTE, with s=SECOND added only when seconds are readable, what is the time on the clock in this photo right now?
h=5 m=49
